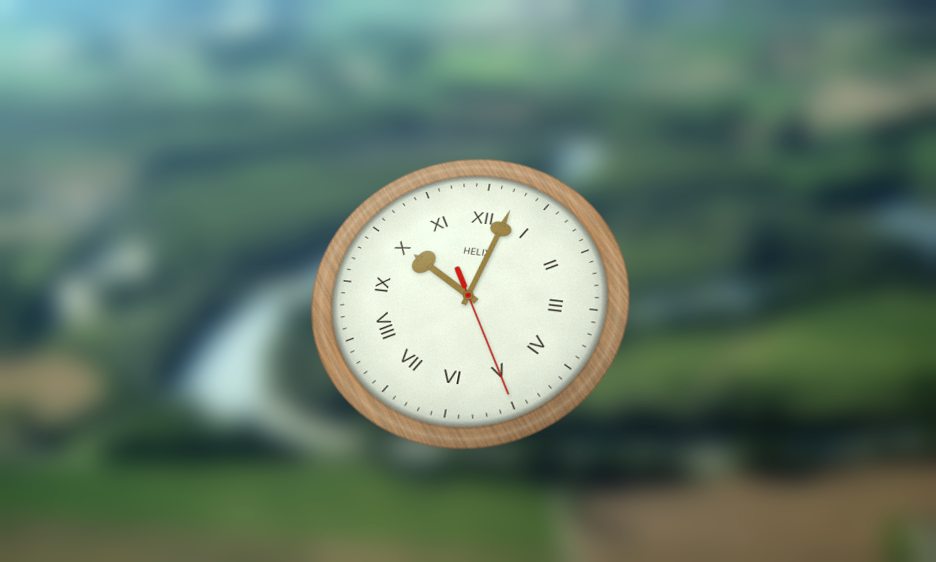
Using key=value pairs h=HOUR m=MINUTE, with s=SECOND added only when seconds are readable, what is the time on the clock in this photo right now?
h=10 m=2 s=25
